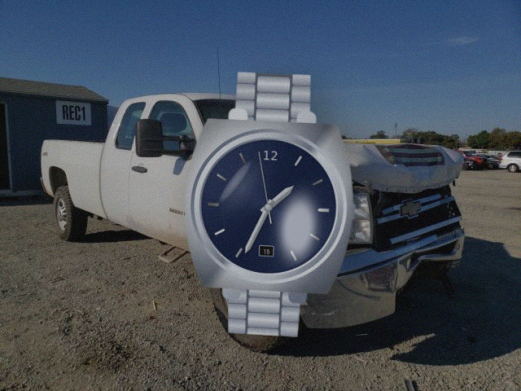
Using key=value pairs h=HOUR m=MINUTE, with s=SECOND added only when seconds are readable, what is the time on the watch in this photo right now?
h=1 m=33 s=58
